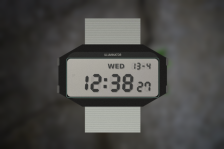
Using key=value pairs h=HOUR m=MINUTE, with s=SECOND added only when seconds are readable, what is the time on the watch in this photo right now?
h=12 m=38 s=27
